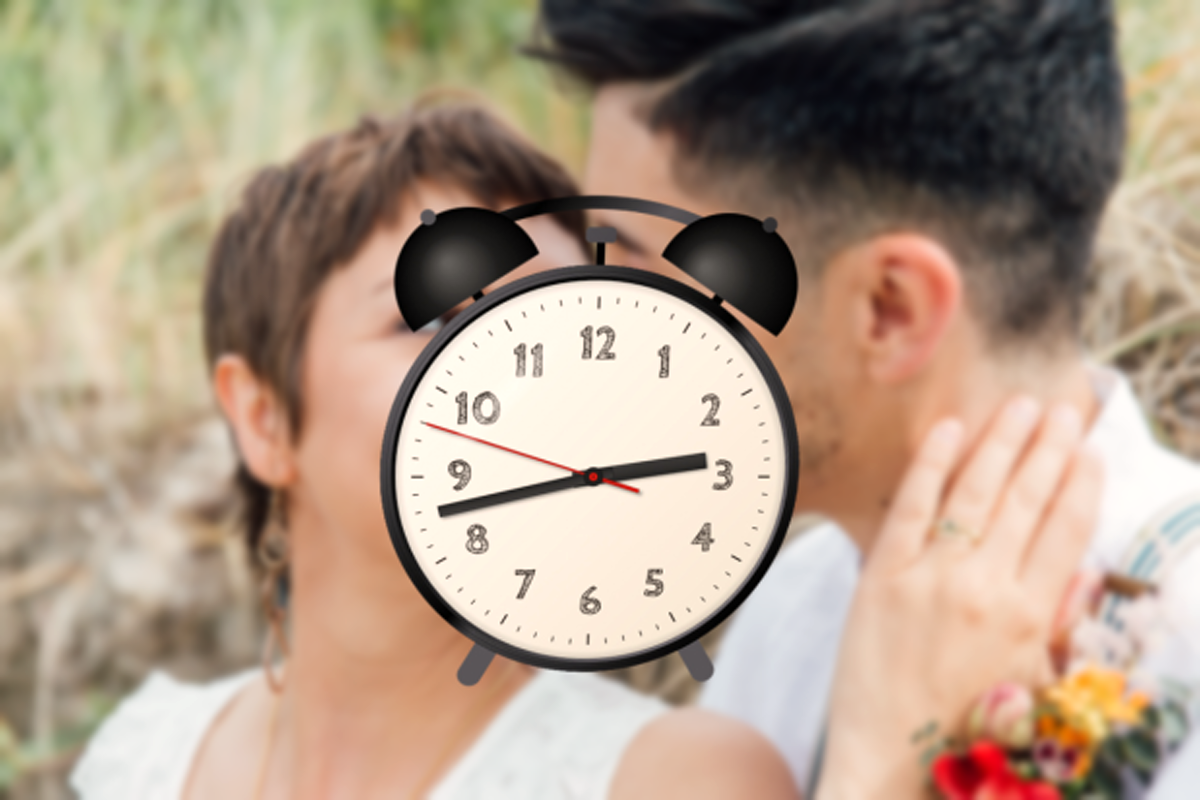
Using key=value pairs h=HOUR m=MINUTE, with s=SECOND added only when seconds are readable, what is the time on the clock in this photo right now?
h=2 m=42 s=48
